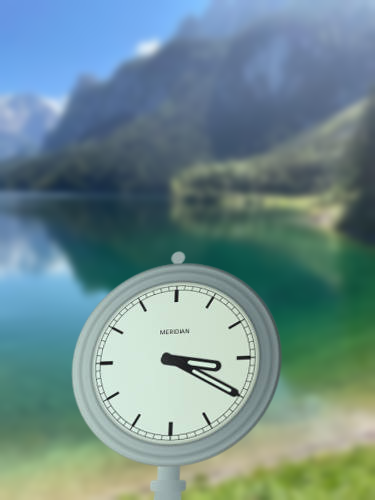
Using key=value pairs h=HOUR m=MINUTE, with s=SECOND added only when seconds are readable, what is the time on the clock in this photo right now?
h=3 m=20
